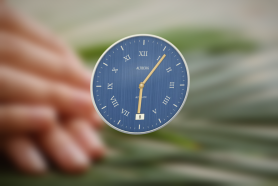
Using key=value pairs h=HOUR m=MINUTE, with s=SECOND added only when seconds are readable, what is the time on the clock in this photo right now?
h=6 m=6
